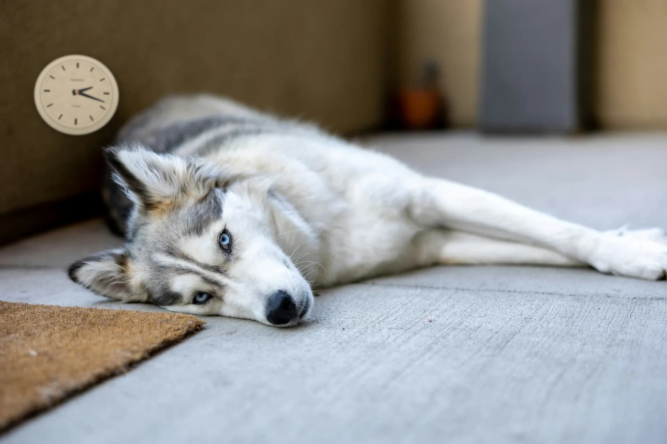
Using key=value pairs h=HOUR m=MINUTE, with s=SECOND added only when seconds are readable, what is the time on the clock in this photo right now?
h=2 m=18
